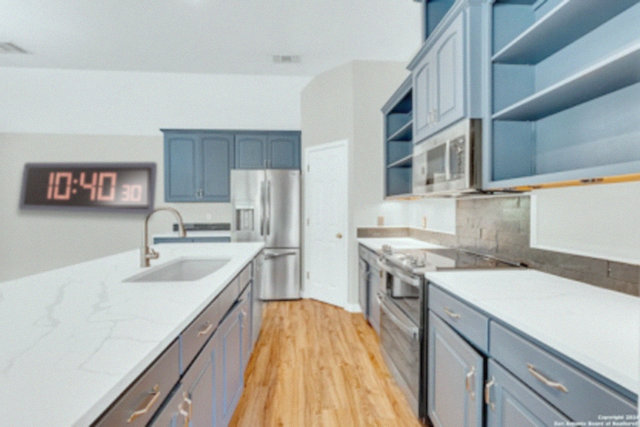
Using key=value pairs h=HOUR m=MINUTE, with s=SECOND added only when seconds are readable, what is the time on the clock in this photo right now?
h=10 m=40 s=30
